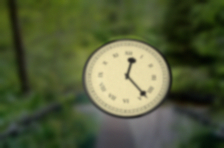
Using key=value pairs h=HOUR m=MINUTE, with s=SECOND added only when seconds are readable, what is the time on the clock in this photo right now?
h=12 m=23
